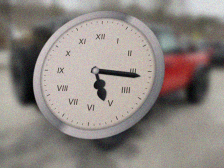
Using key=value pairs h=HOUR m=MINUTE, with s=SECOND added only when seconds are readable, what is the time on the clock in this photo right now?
h=5 m=16
